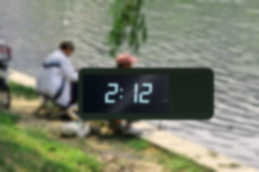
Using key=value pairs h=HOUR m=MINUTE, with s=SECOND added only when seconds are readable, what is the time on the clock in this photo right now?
h=2 m=12
